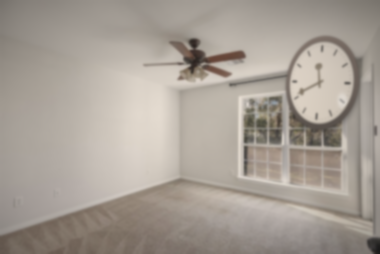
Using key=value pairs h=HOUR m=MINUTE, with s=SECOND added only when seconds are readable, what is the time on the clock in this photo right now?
h=11 m=41
